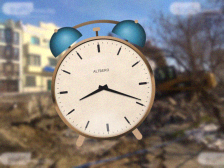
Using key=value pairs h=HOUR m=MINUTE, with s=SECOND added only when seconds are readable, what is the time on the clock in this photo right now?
h=8 m=19
